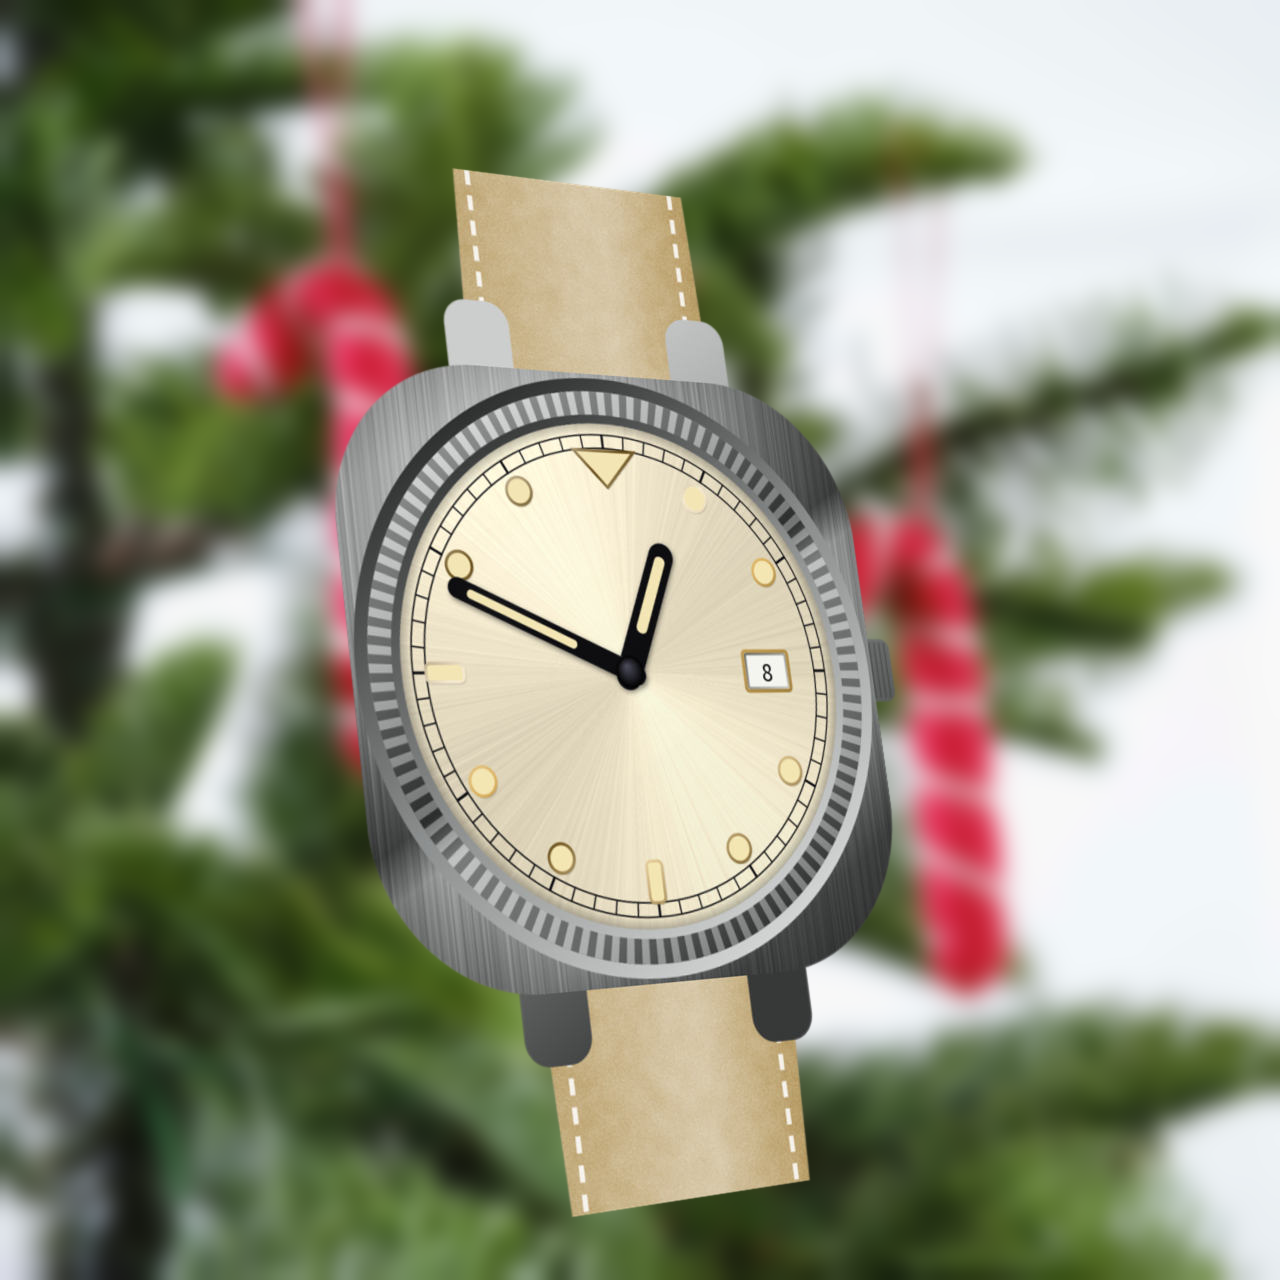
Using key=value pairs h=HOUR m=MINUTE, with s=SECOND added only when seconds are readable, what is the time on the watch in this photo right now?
h=12 m=49
